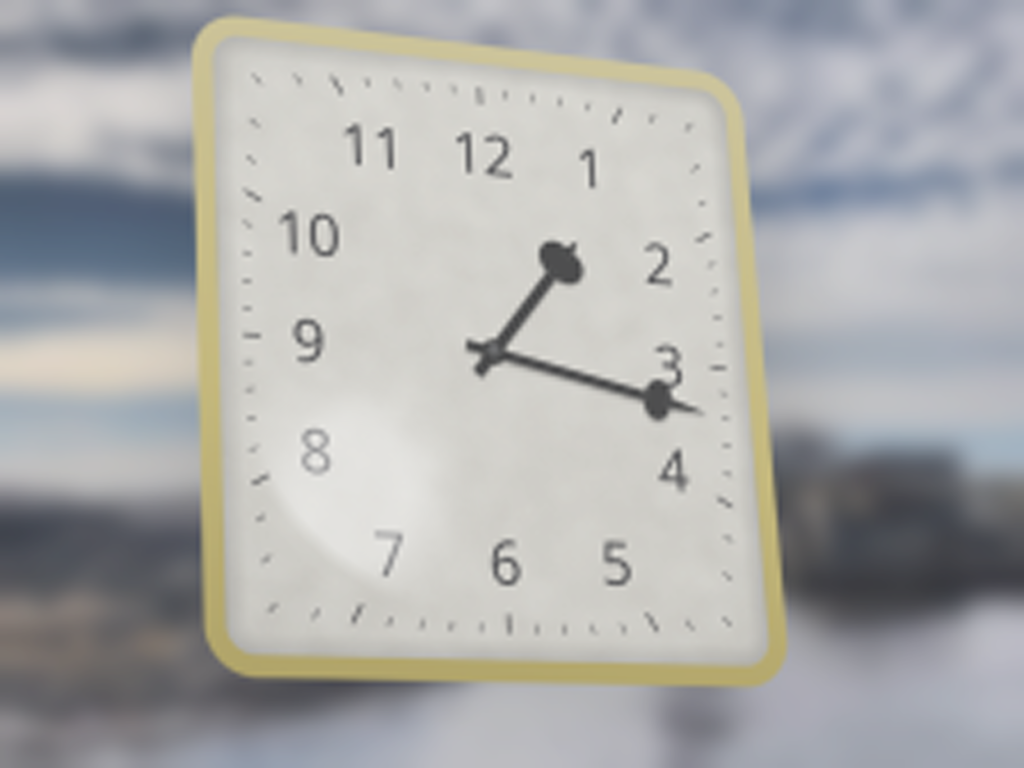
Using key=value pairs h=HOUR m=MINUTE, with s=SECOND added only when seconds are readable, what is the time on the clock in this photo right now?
h=1 m=17
